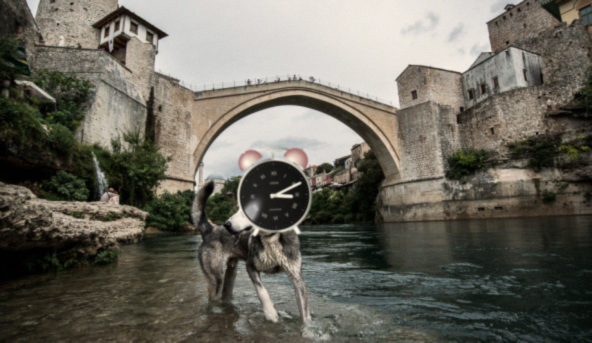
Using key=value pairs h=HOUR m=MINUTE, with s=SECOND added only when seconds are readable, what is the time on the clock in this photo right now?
h=3 m=11
